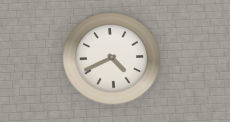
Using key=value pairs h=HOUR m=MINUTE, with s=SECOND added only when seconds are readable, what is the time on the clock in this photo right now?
h=4 m=41
